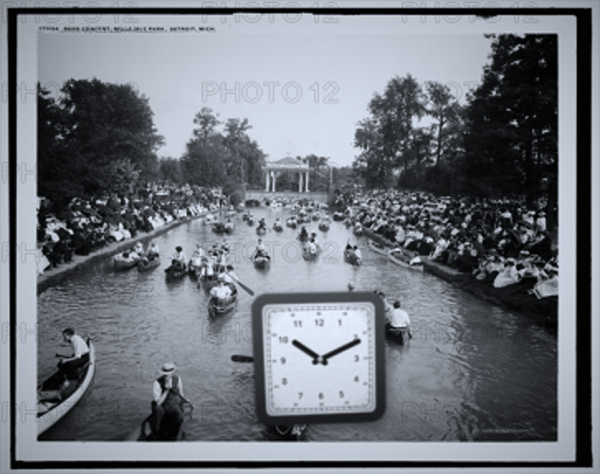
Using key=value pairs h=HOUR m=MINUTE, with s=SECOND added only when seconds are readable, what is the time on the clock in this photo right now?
h=10 m=11
